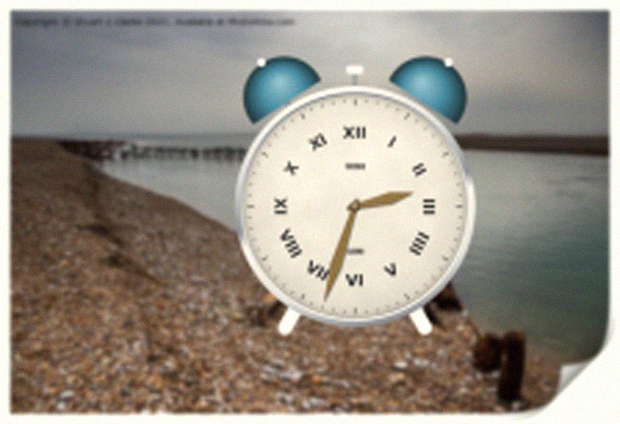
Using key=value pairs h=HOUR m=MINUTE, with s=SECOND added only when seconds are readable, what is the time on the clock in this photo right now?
h=2 m=33
